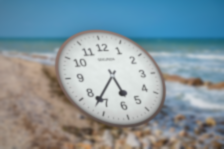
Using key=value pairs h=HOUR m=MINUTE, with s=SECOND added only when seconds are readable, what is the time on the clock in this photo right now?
h=5 m=37
